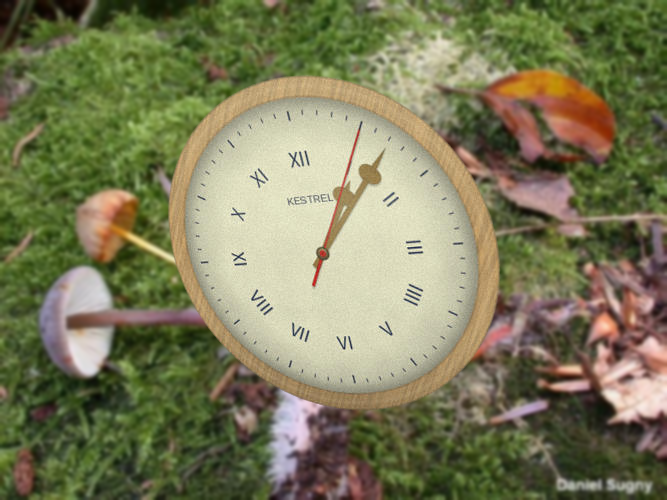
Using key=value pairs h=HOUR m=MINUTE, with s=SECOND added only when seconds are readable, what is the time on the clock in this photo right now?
h=1 m=7 s=5
